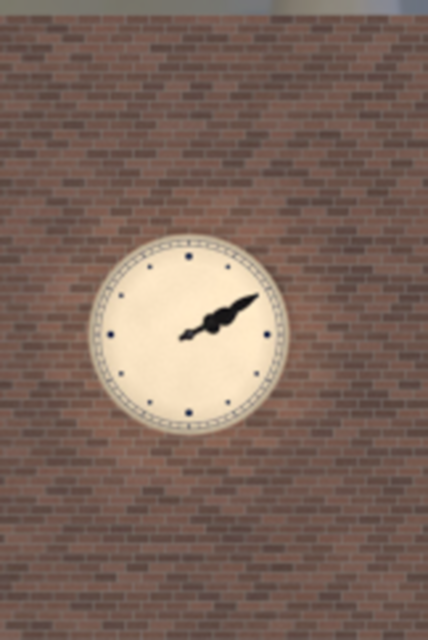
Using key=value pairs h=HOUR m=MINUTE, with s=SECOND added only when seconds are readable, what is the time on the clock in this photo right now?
h=2 m=10
